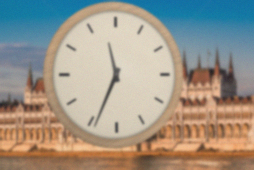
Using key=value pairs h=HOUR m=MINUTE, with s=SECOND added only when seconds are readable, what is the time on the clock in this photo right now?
h=11 m=34
